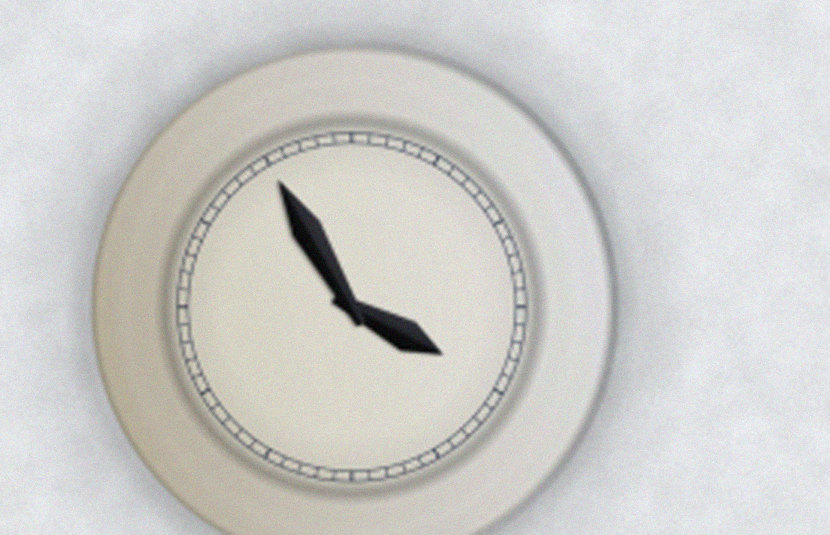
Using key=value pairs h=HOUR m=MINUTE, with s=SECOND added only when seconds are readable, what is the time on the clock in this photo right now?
h=3 m=55
